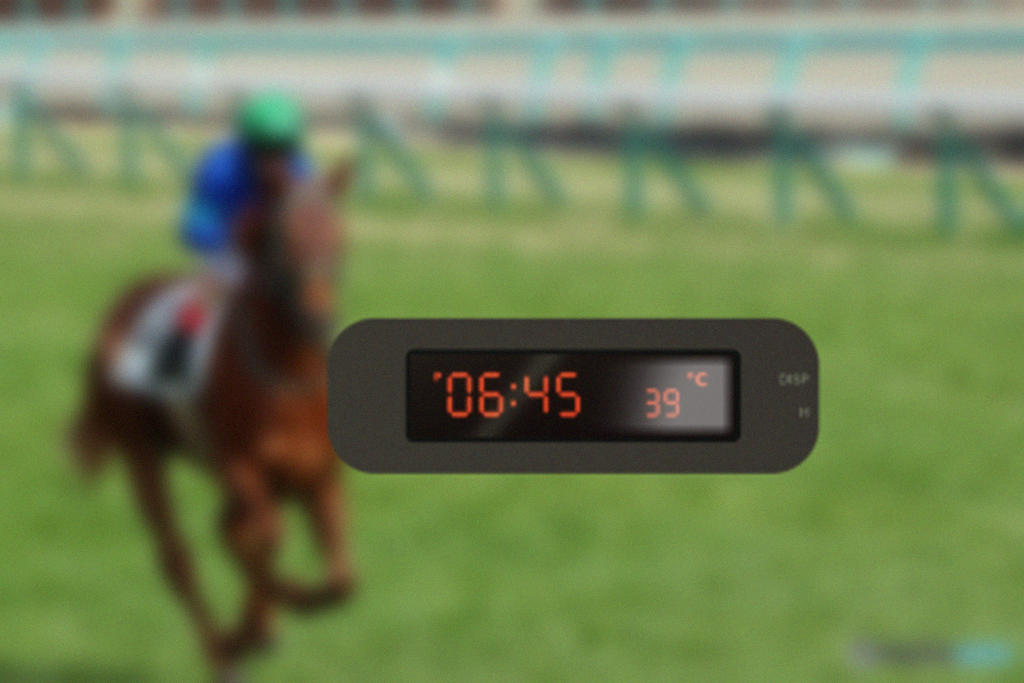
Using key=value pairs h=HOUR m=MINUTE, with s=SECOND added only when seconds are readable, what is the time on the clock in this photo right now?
h=6 m=45
